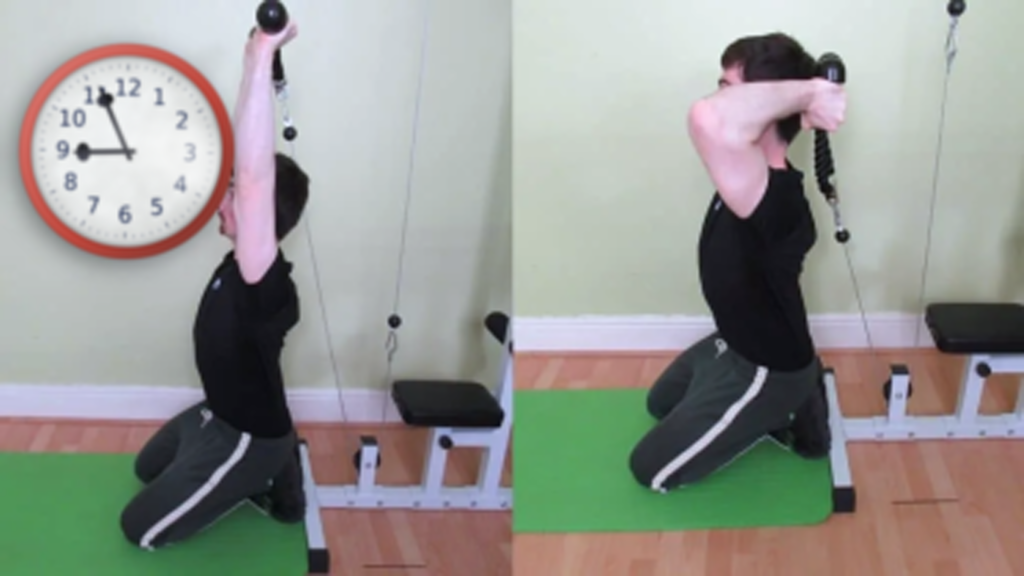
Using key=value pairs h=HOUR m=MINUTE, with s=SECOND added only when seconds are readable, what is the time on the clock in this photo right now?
h=8 m=56
